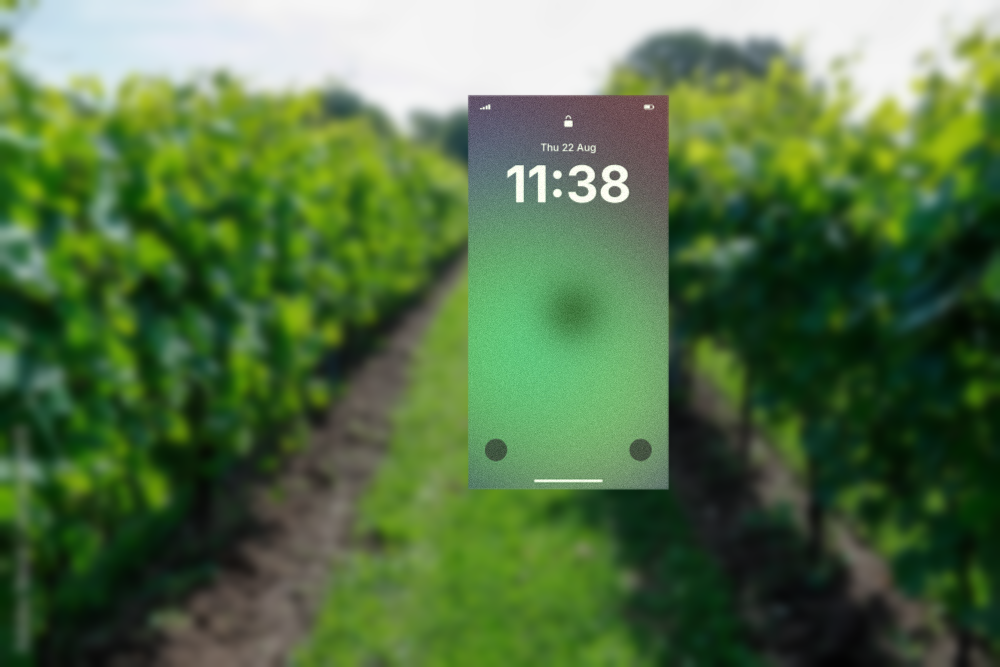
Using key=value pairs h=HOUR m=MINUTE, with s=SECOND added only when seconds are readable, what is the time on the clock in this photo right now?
h=11 m=38
